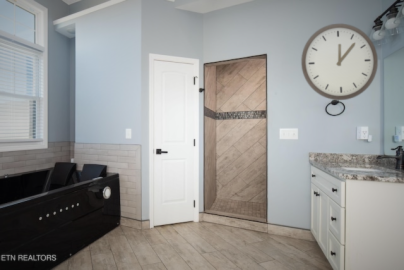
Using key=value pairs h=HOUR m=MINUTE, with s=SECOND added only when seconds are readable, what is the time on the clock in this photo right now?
h=12 m=7
